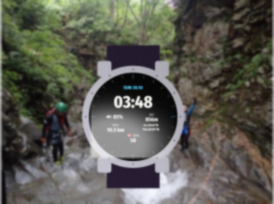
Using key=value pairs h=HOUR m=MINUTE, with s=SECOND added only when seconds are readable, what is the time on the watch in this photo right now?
h=3 m=48
